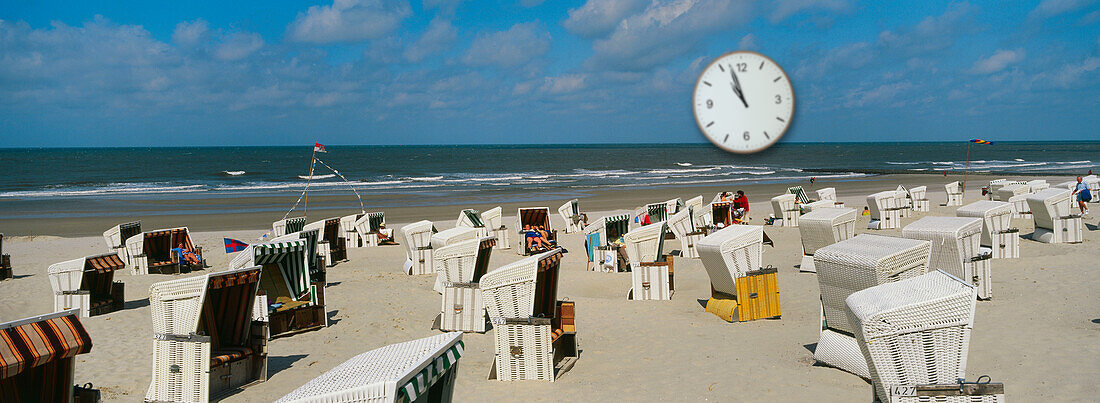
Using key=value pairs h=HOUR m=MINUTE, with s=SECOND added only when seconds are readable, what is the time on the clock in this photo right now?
h=10 m=57
